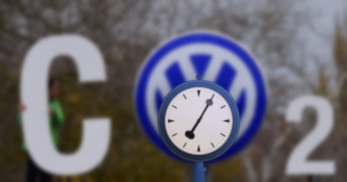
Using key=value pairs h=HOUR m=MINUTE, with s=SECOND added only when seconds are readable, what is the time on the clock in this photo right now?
h=7 m=5
